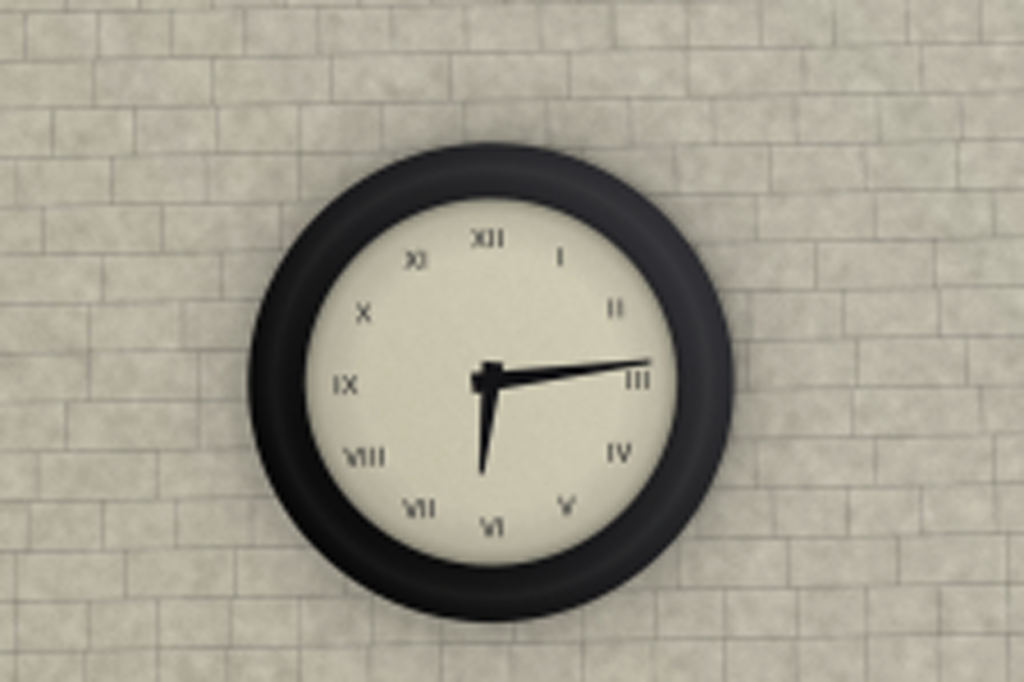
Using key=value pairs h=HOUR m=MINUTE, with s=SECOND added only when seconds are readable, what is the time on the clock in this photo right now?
h=6 m=14
